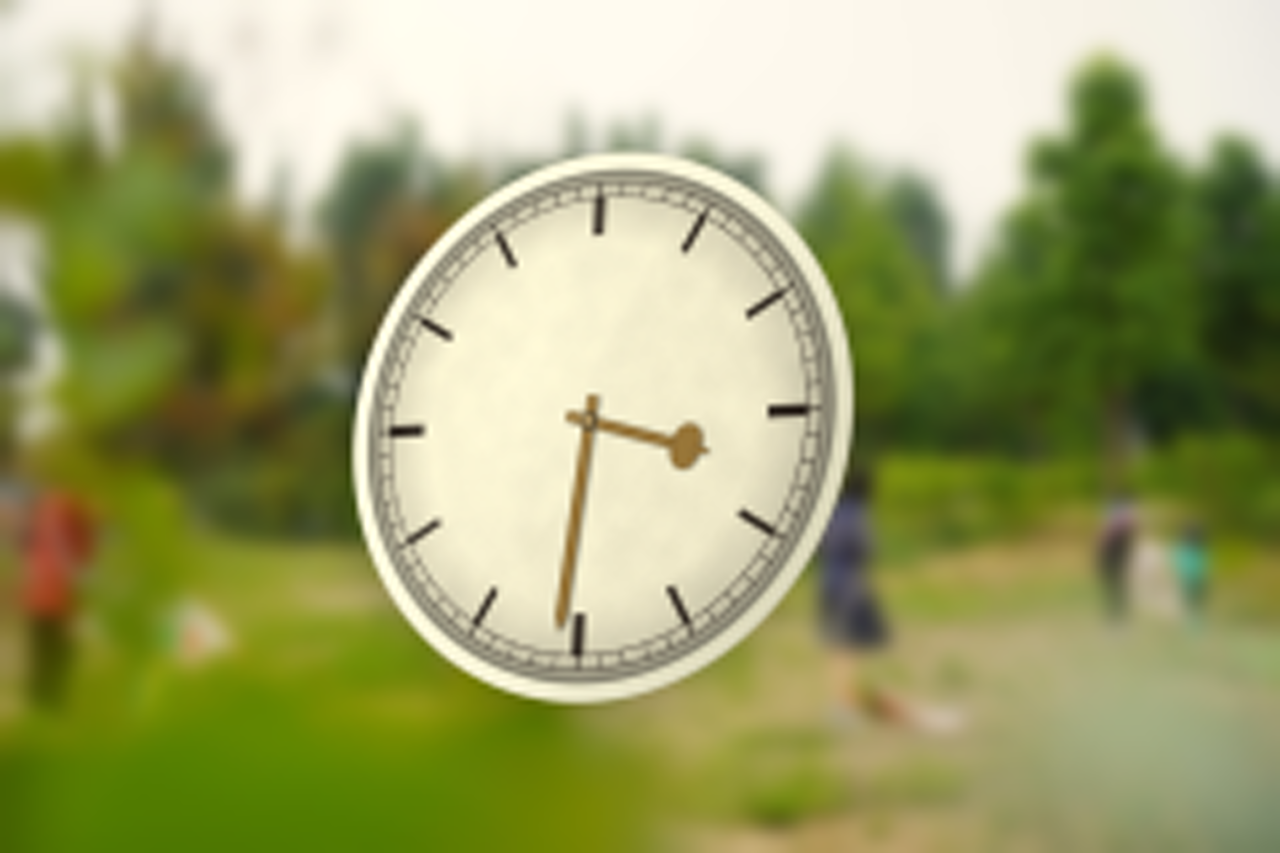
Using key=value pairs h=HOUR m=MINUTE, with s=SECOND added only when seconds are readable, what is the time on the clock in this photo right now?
h=3 m=31
